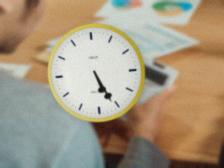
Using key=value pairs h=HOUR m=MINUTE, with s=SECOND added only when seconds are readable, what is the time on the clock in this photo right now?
h=5 m=26
